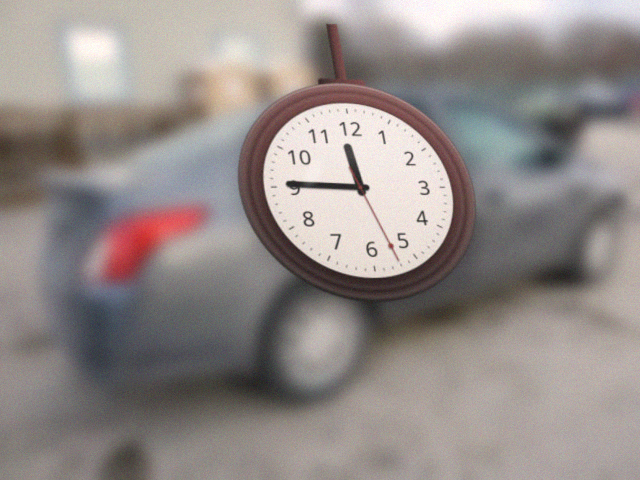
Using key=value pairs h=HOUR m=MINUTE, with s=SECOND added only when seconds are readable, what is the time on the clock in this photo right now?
h=11 m=45 s=27
